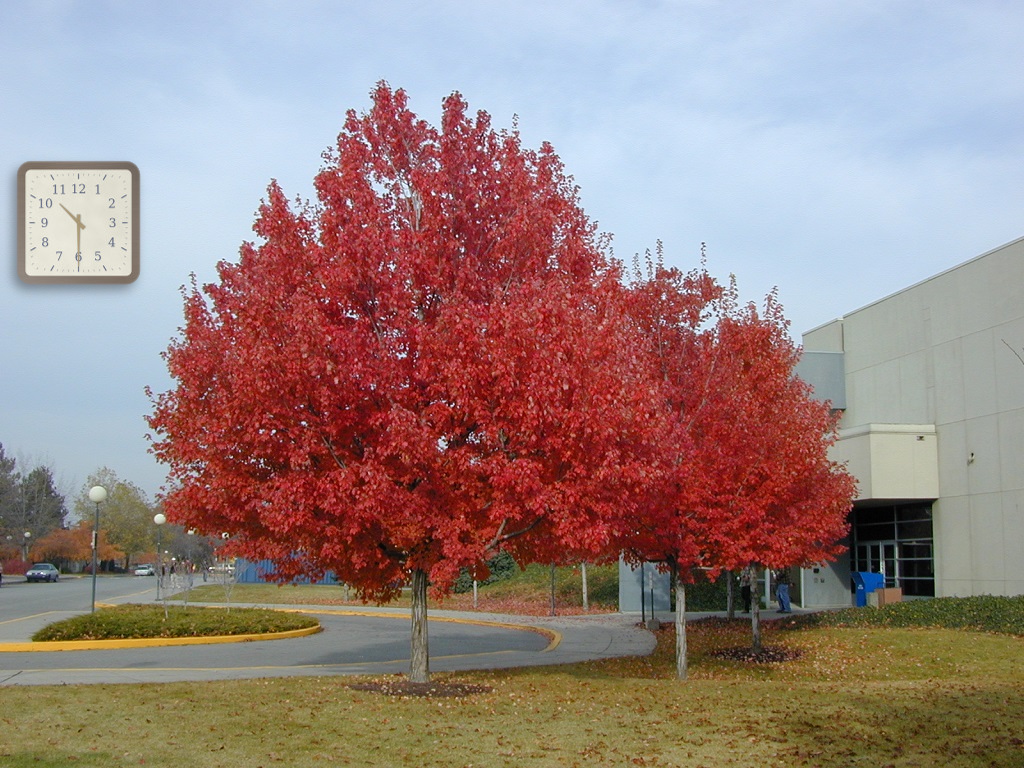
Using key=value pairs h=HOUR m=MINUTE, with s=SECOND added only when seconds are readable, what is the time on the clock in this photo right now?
h=10 m=30
